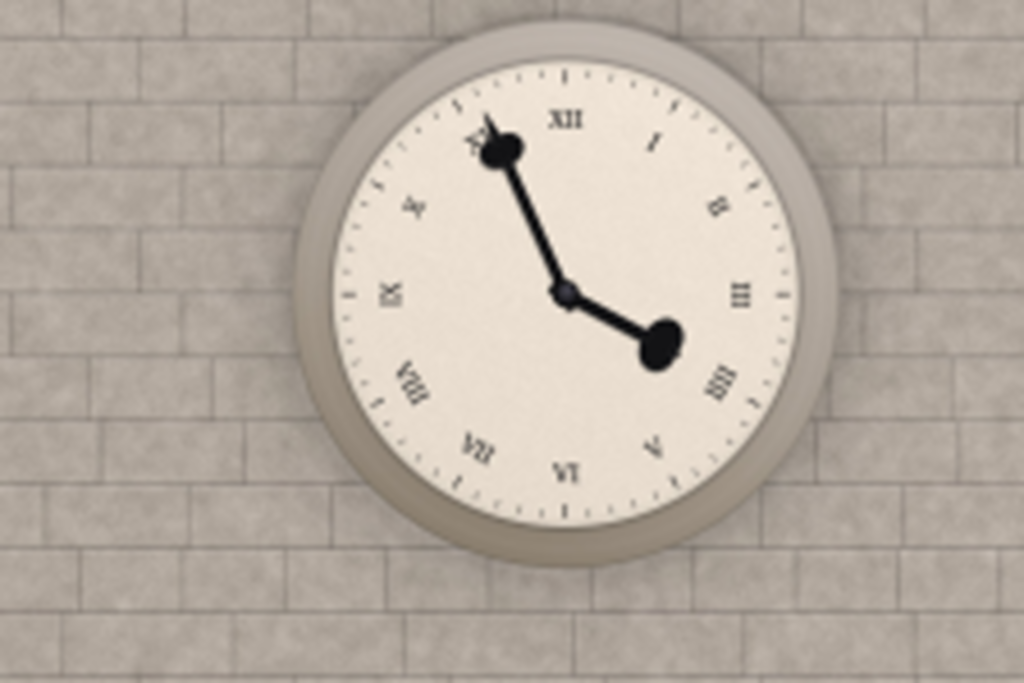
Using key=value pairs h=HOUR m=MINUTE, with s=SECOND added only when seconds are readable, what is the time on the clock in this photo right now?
h=3 m=56
